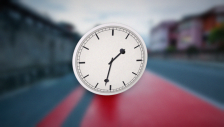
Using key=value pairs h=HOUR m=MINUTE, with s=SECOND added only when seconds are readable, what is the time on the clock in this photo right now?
h=1 m=32
